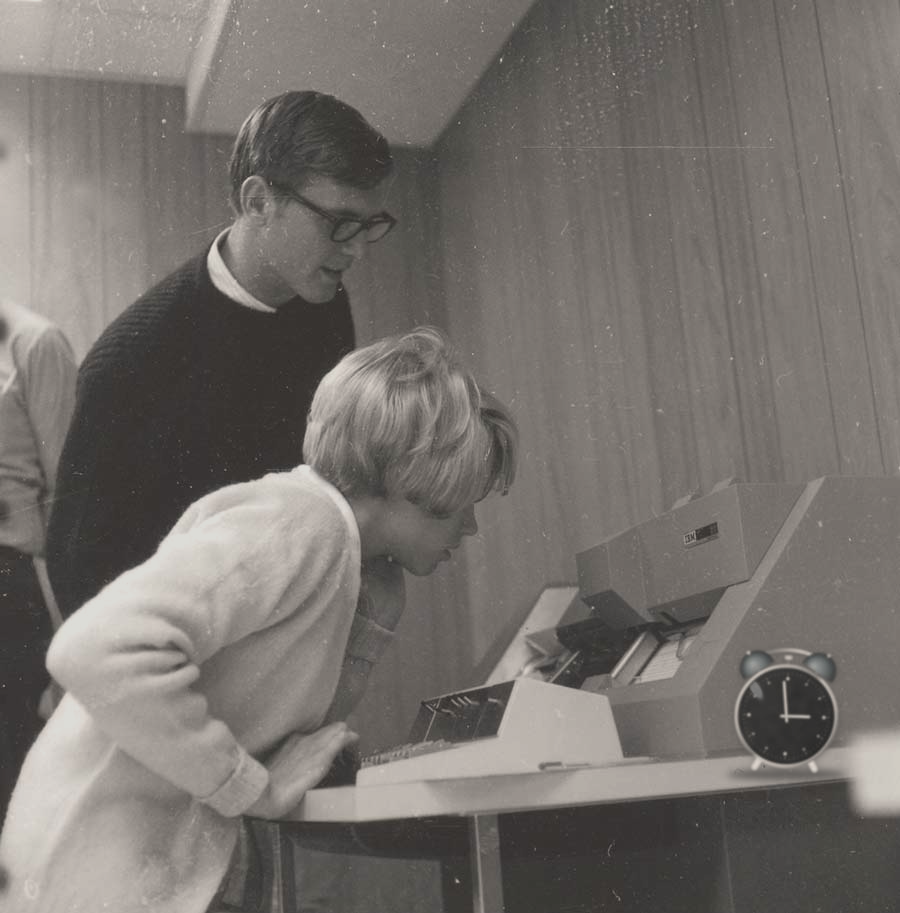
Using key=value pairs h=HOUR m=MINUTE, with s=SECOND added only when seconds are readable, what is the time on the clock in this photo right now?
h=2 m=59
